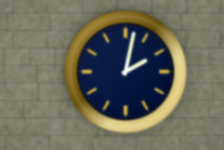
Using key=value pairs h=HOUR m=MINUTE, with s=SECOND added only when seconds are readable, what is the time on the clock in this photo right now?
h=2 m=2
